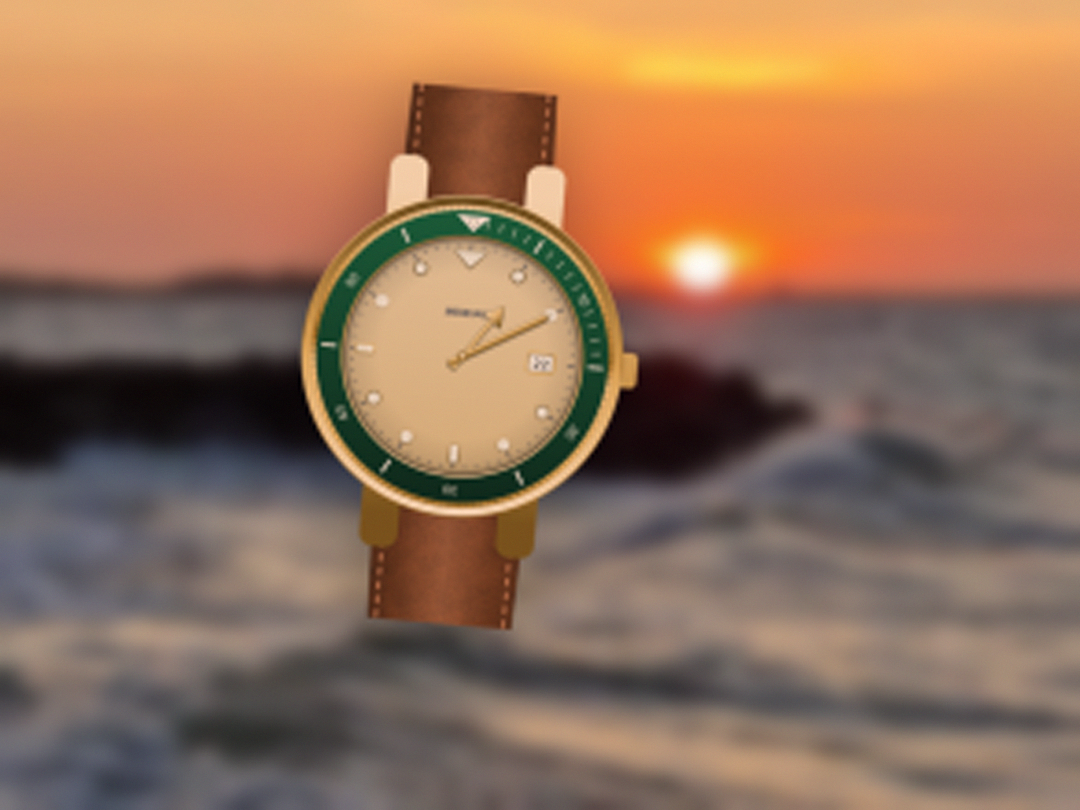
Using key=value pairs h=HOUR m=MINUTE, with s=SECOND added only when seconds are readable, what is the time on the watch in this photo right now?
h=1 m=10
